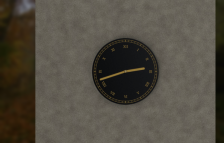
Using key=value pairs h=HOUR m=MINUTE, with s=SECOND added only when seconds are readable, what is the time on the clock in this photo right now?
h=2 m=42
